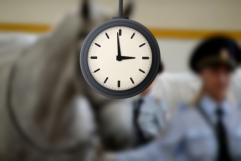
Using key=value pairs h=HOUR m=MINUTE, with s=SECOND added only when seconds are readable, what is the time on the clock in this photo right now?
h=2 m=59
